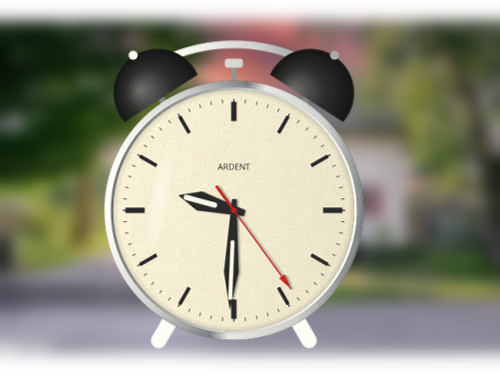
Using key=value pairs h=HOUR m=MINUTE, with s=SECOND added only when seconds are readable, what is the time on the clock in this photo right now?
h=9 m=30 s=24
